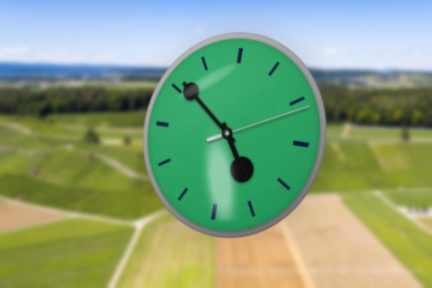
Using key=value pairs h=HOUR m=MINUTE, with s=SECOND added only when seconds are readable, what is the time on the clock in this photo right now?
h=4 m=51 s=11
